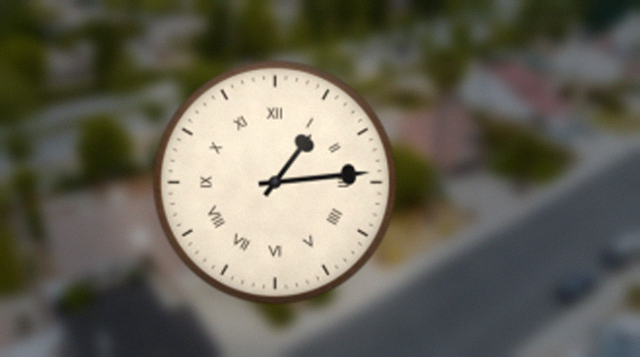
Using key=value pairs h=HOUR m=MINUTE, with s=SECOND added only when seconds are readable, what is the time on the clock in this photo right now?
h=1 m=14
